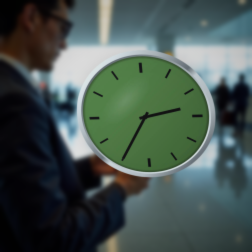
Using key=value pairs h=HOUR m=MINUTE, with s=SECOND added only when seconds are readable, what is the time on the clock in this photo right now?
h=2 m=35
